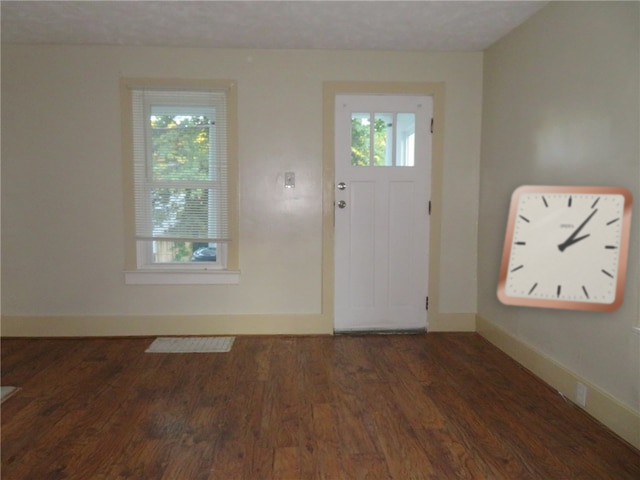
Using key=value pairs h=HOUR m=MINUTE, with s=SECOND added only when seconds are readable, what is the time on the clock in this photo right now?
h=2 m=6
